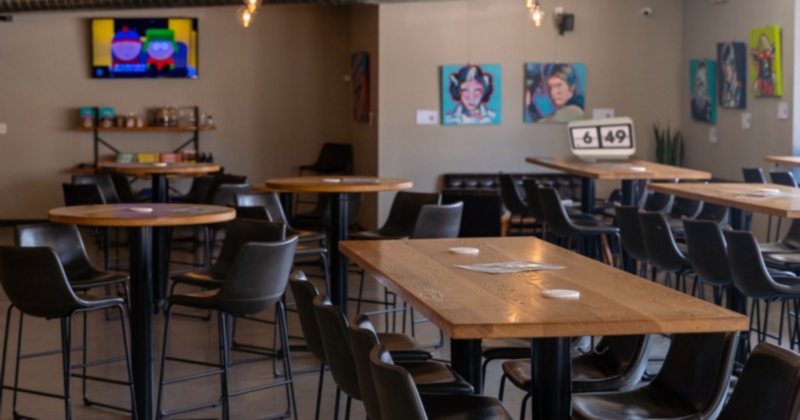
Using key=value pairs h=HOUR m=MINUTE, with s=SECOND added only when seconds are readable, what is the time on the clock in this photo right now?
h=6 m=49
